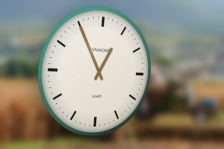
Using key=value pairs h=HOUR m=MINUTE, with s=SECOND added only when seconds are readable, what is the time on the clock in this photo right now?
h=12 m=55
